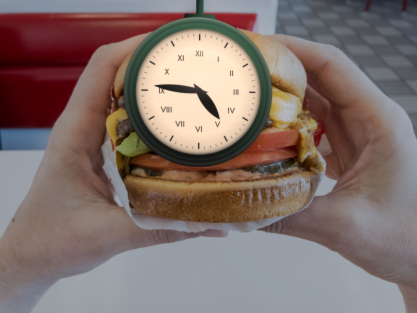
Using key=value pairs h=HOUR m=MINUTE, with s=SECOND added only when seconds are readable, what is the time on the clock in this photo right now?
h=4 m=46
